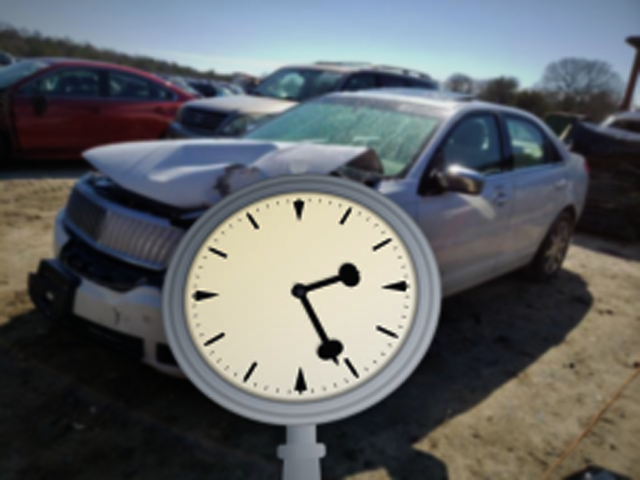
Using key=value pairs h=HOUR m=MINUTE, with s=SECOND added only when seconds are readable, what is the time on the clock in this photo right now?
h=2 m=26
